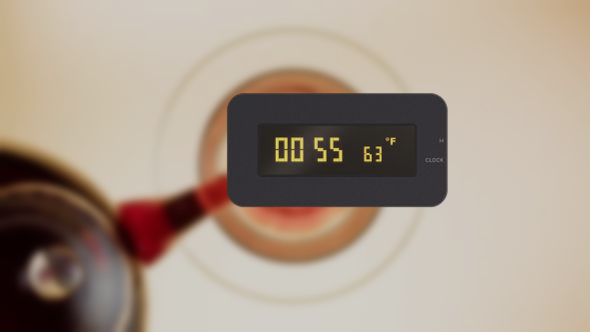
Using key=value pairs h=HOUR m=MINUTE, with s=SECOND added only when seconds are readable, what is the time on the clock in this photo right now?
h=0 m=55
